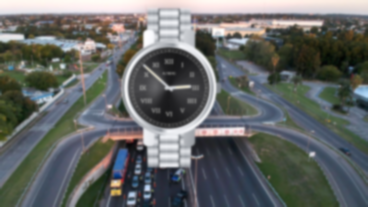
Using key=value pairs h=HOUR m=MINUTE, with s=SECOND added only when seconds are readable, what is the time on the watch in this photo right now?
h=2 m=52
